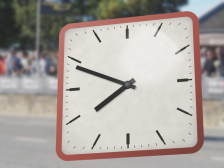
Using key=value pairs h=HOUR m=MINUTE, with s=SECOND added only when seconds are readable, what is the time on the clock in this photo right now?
h=7 m=49
